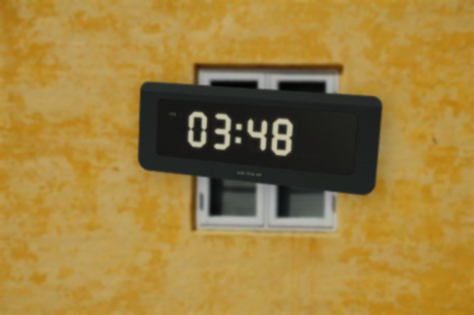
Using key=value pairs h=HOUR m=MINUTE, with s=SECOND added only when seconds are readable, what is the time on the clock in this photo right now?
h=3 m=48
